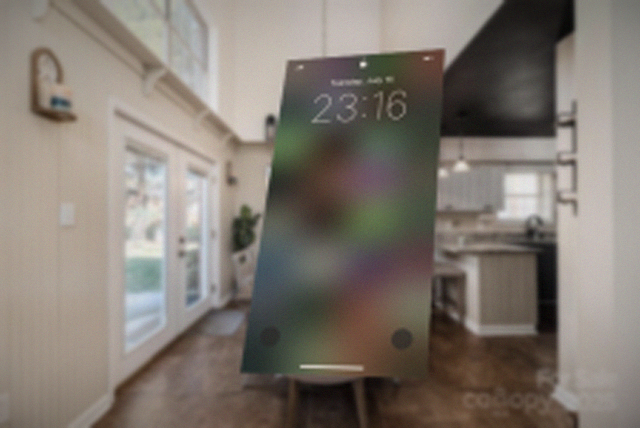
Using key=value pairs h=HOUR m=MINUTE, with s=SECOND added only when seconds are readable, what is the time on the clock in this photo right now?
h=23 m=16
